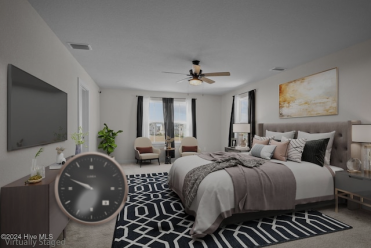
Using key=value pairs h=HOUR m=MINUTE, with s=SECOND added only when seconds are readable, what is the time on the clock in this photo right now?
h=9 m=49
